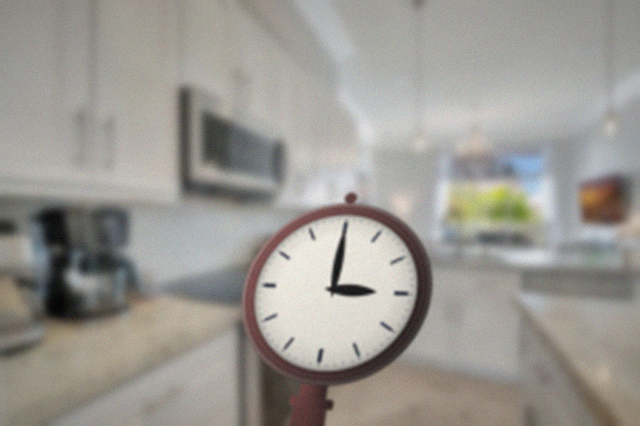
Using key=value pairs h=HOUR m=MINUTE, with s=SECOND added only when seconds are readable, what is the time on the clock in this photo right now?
h=3 m=0
